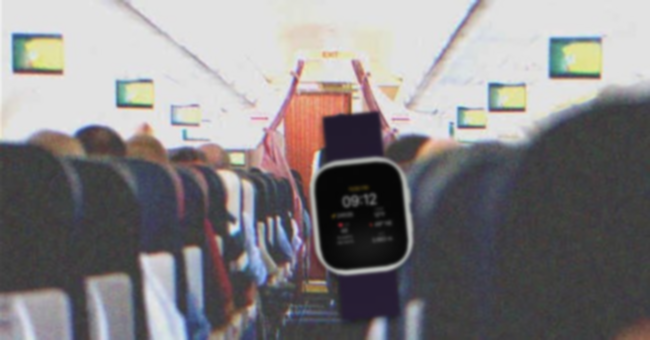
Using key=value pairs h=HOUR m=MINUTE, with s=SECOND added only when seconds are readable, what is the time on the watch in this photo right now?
h=9 m=12
